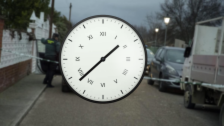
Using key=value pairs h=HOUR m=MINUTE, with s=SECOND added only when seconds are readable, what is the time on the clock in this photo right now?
h=1 m=38
